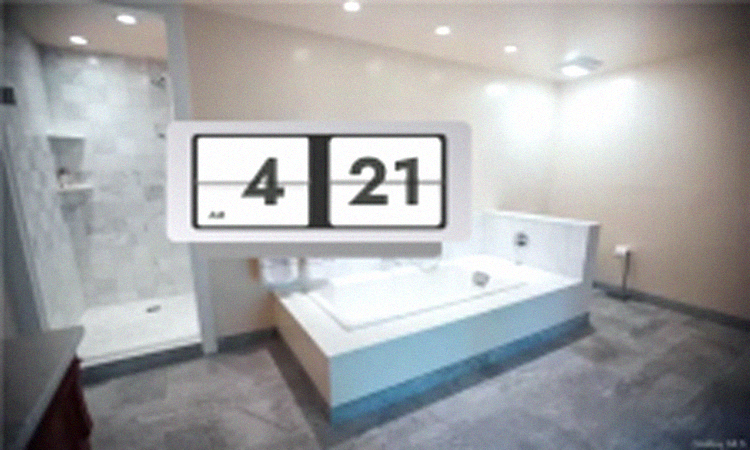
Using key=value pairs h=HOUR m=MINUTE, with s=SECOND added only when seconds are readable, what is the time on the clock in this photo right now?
h=4 m=21
